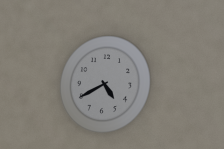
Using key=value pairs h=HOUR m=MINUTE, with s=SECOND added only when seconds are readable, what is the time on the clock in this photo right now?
h=4 m=40
